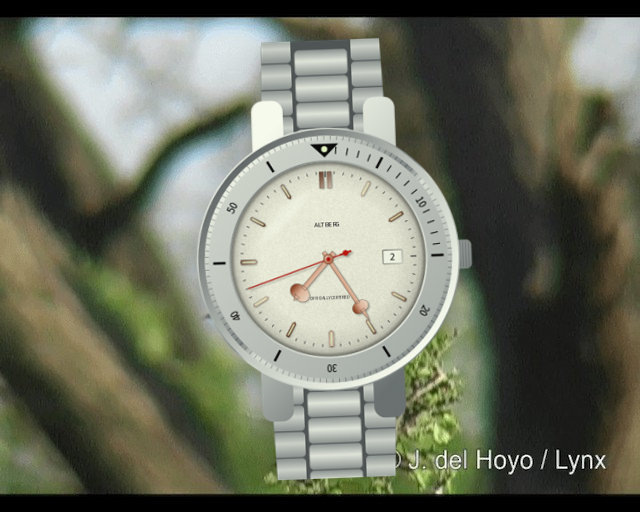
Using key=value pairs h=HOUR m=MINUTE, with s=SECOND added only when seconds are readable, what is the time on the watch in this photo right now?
h=7 m=24 s=42
